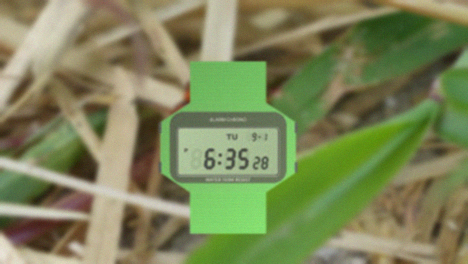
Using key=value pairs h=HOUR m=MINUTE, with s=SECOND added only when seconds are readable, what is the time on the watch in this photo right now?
h=6 m=35 s=28
